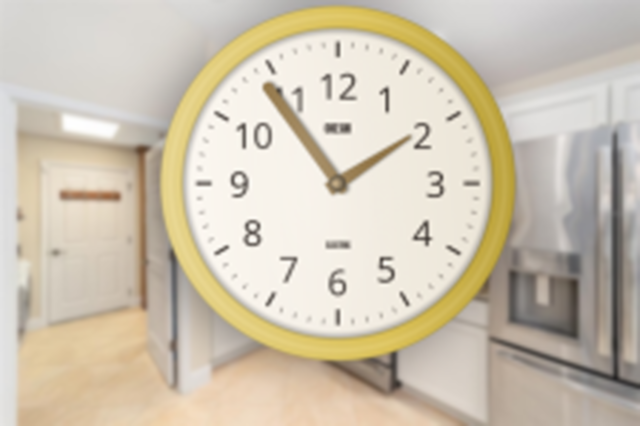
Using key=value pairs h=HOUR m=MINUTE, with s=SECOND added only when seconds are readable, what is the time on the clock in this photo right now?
h=1 m=54
